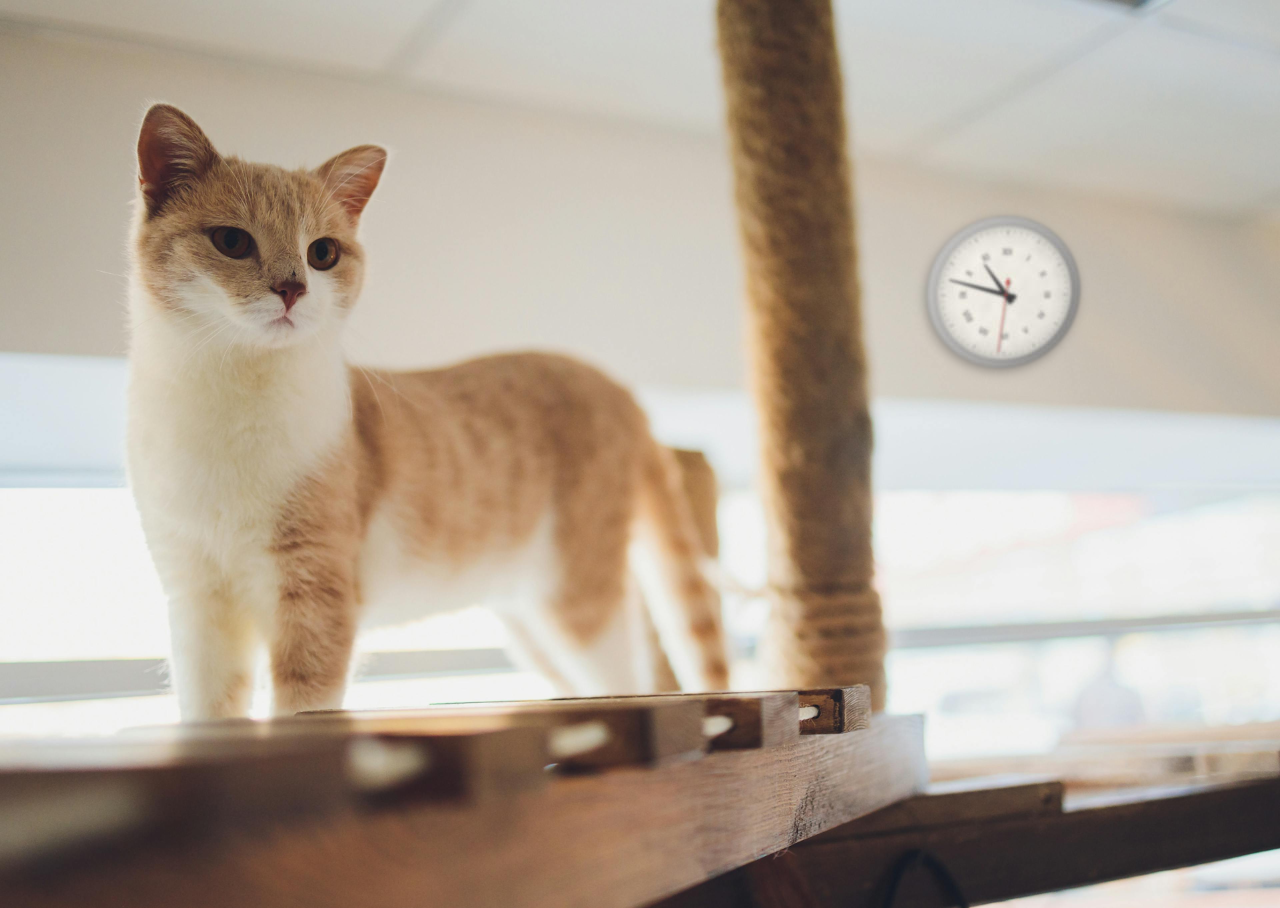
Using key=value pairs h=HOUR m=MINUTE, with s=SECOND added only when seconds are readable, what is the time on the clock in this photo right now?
h=10 m=47 s=31
